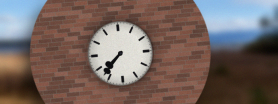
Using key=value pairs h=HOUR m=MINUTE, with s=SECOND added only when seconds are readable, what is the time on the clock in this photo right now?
h=7 m=37
